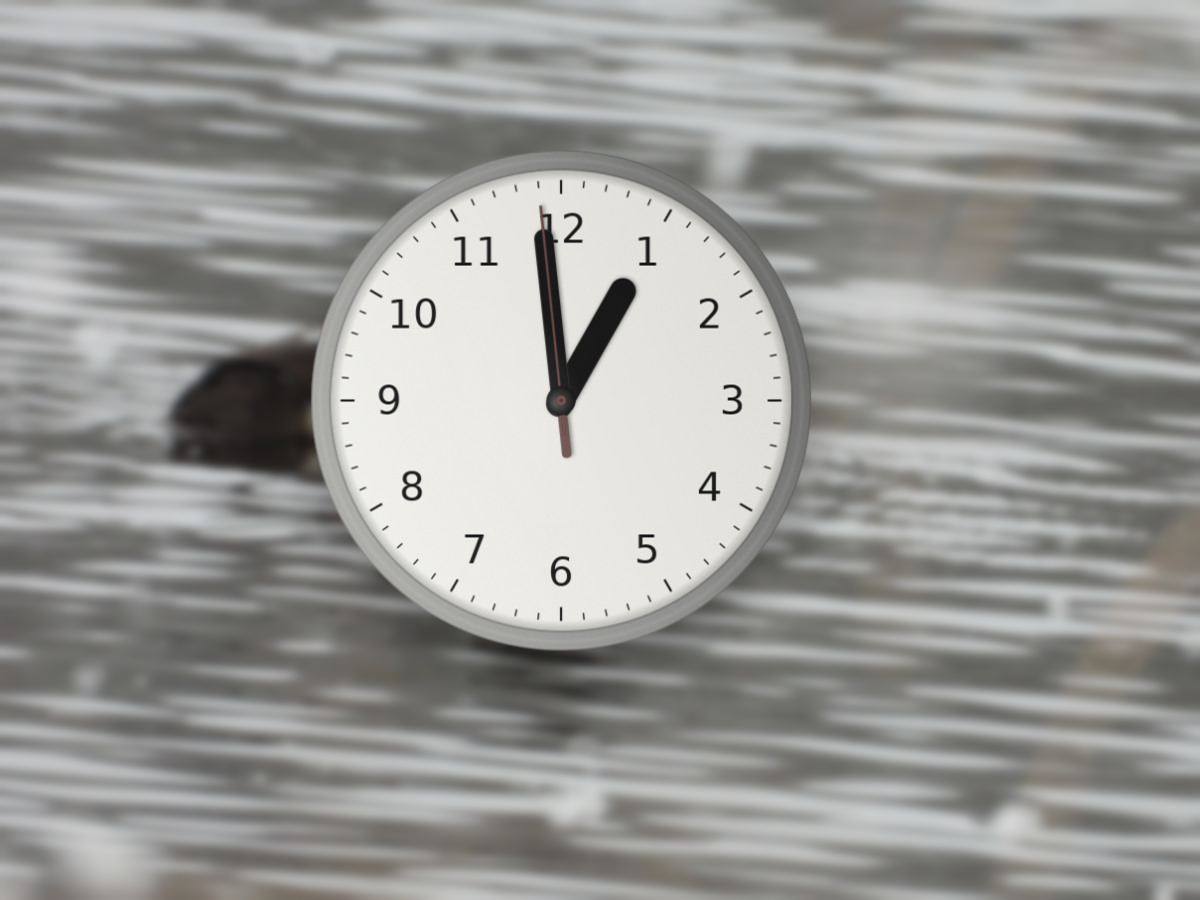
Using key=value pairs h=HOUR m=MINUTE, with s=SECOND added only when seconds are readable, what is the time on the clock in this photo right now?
h=12 m=58 s=59
